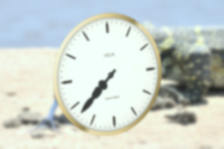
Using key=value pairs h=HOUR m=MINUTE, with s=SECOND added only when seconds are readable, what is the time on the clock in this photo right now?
h=7 m=38
